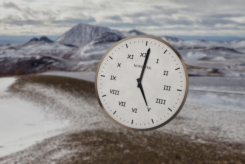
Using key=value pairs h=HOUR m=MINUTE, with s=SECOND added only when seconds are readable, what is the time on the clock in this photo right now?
h=5 m=1
